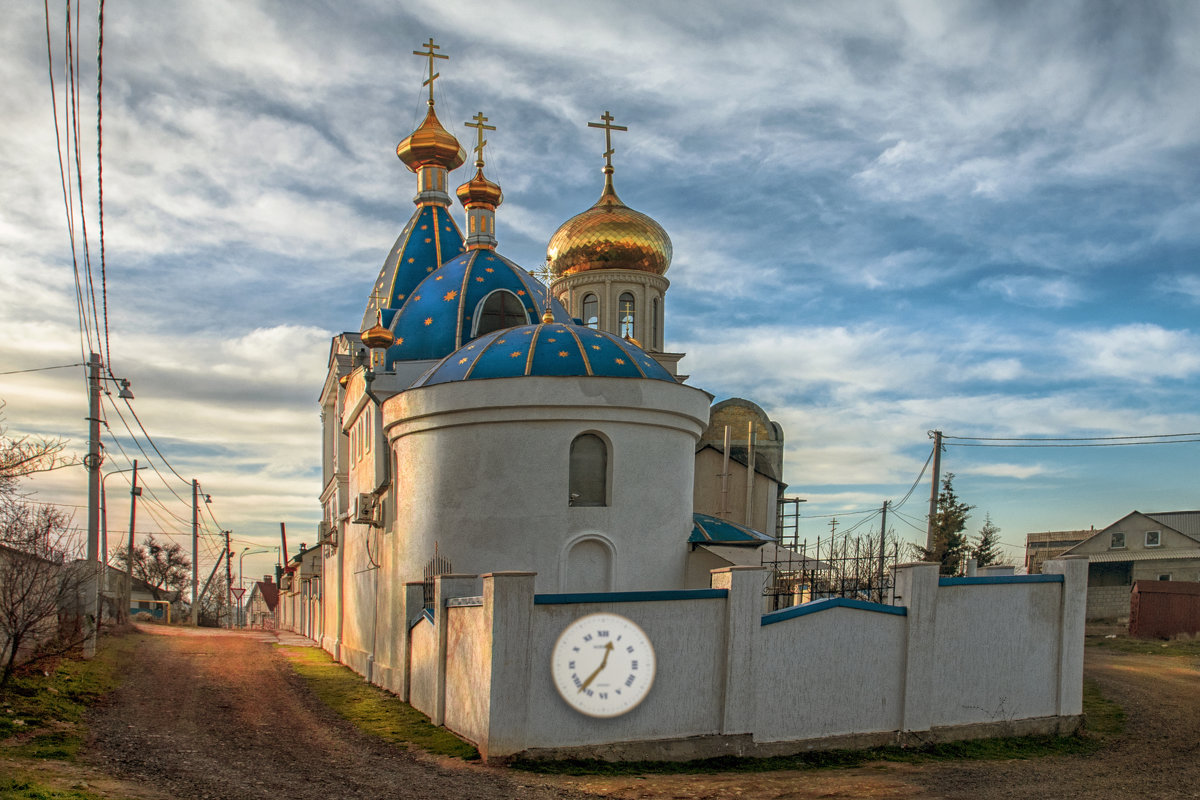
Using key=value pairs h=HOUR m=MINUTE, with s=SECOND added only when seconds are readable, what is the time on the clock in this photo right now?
h=12 m=37
